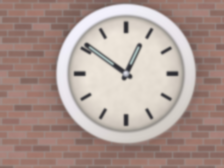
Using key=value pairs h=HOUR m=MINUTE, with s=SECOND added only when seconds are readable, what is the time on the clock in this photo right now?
h=12 m=51
